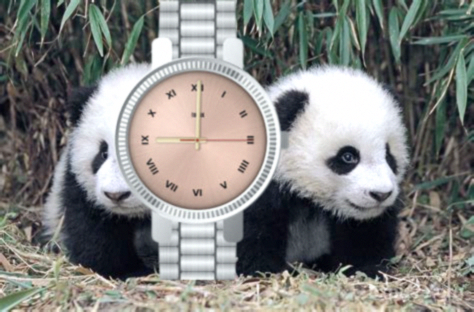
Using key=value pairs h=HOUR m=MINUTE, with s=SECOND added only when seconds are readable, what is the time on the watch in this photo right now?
h=9 m=0 s=15
